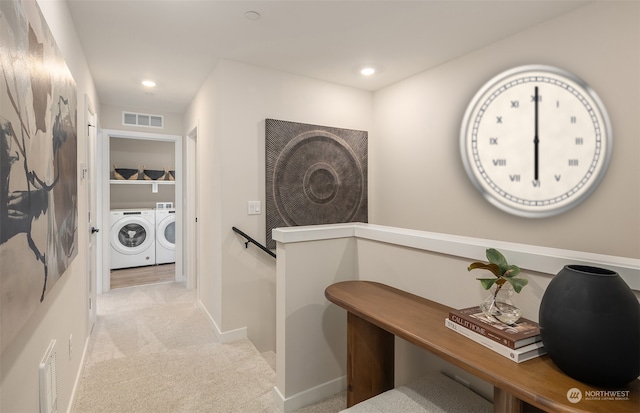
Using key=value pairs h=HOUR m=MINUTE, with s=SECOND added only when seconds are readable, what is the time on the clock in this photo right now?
h=6 m=0
